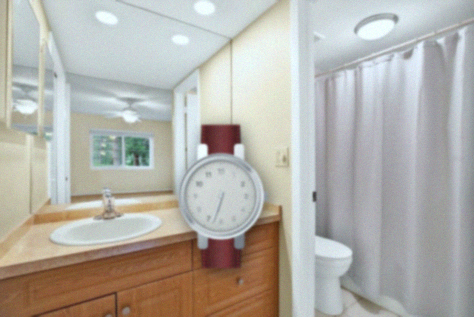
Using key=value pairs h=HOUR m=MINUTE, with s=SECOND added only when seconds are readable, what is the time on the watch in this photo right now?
h=6 m=33
